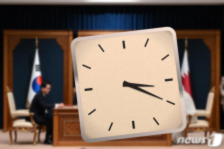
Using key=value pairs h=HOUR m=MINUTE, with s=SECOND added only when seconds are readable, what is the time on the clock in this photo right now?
h=3 m=20
